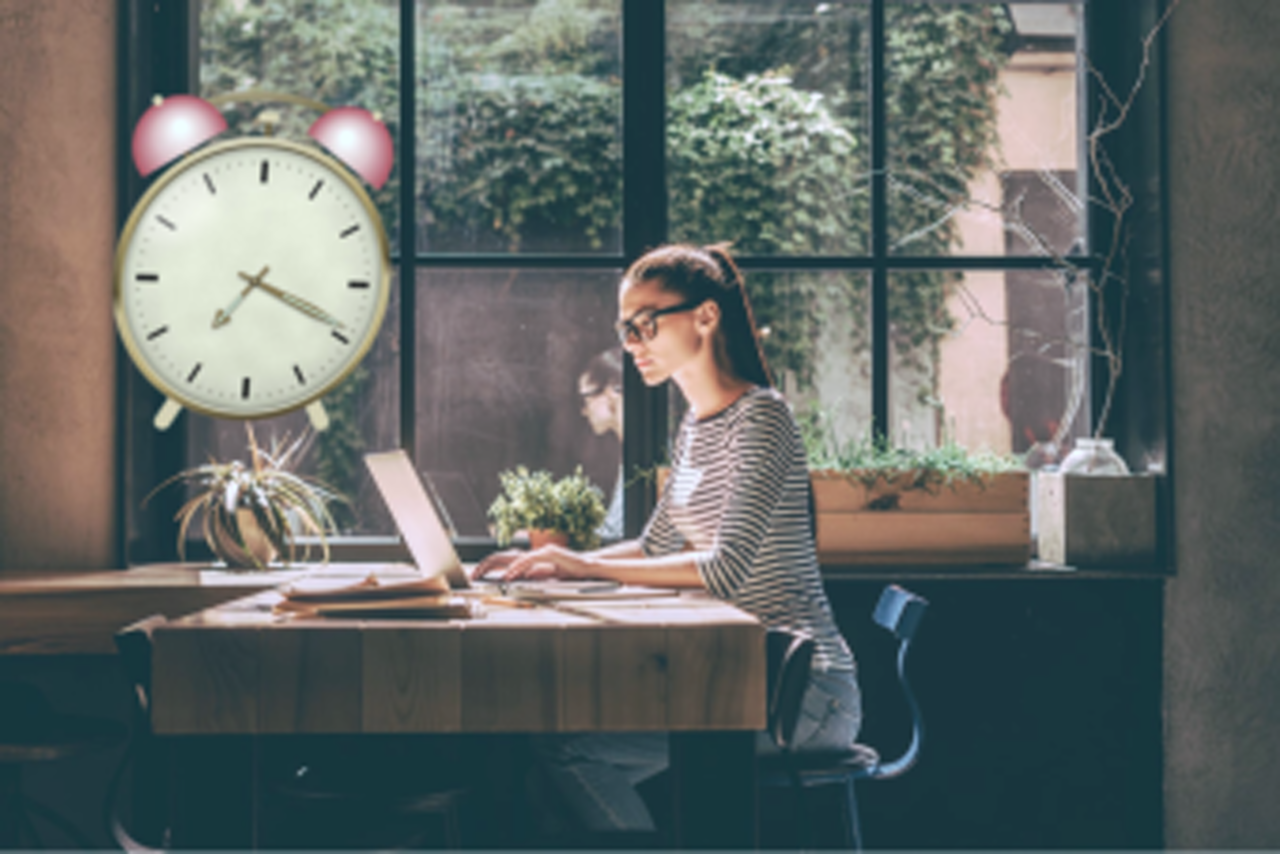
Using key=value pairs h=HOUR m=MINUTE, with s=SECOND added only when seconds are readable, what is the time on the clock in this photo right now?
h=7 m=19
